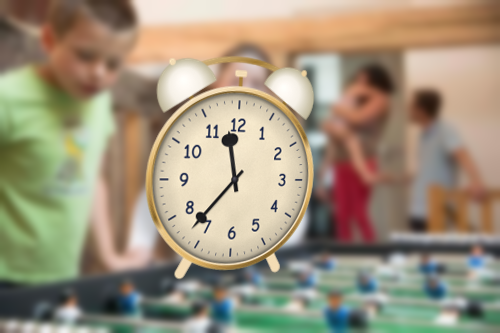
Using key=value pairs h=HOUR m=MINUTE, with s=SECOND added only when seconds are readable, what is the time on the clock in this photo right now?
h=11 m=37
